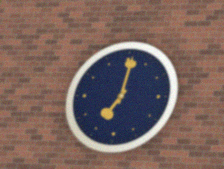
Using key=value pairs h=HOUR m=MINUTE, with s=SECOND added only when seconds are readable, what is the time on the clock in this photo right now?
h=7 m=1
